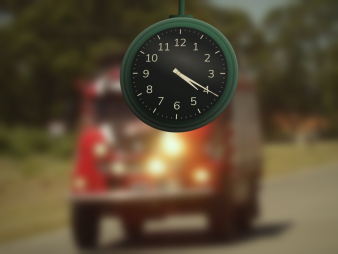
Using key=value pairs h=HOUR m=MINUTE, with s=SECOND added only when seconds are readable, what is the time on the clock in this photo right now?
h=4 m=20
